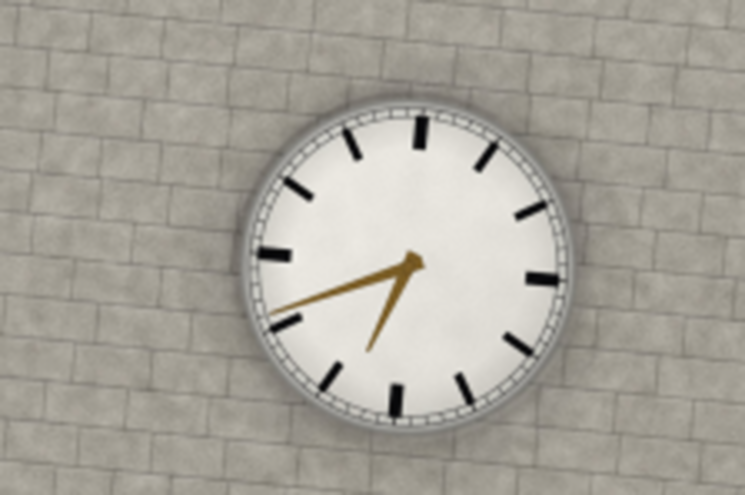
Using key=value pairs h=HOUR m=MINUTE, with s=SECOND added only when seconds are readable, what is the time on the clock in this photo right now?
h=6 m=41
